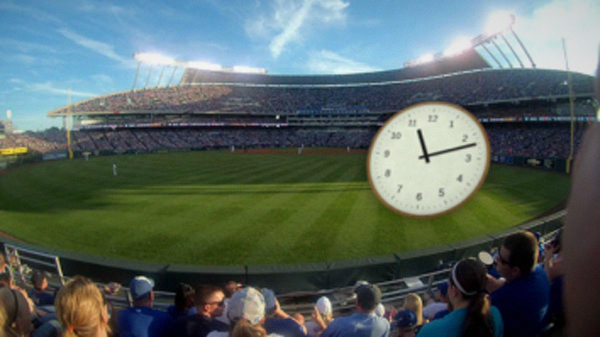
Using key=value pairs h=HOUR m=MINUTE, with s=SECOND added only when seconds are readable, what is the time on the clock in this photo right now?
h=11 m=12
